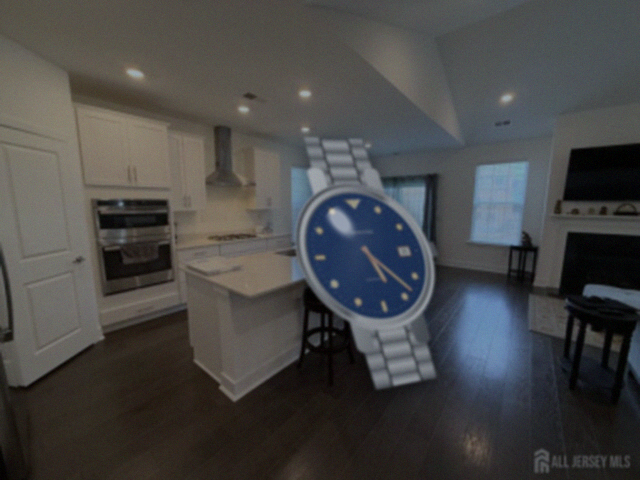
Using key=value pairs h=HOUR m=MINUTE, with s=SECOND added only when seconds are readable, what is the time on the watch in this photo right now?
h=5 m=23
